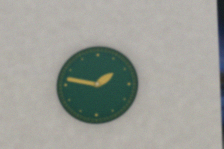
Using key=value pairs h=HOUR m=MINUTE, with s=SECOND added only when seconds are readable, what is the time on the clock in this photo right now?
h=1 m=47
